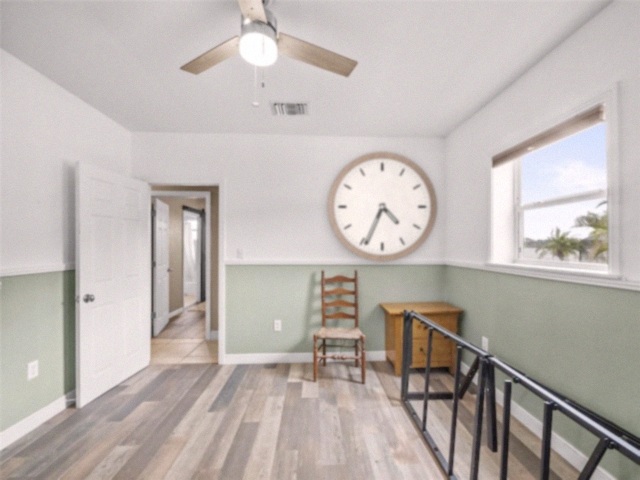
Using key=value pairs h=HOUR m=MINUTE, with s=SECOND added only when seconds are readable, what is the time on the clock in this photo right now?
h=4 m=34
